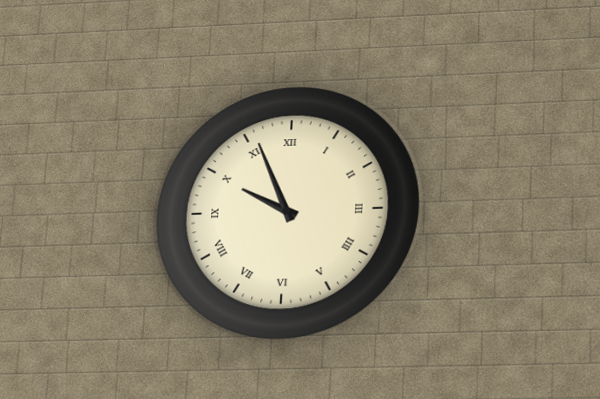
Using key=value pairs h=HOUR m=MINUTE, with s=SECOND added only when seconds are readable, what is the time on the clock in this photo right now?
h=9 m=56
